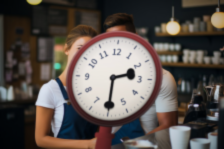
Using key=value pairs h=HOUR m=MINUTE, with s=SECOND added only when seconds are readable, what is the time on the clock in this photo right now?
h=2 m=30
